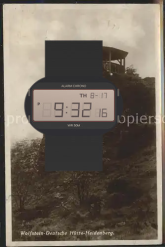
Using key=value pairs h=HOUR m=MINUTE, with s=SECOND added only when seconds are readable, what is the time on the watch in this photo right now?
h=9 m=32 s=16
